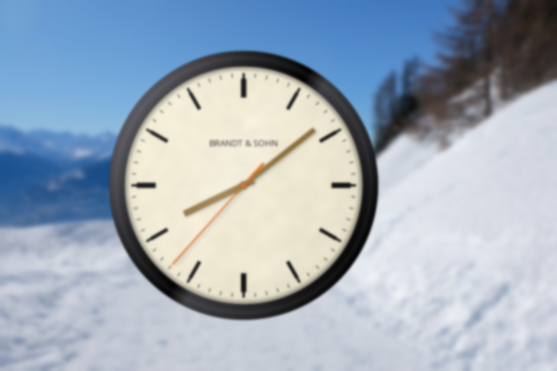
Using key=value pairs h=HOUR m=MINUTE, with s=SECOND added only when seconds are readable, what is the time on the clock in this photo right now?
h=8 m=8 s=37
